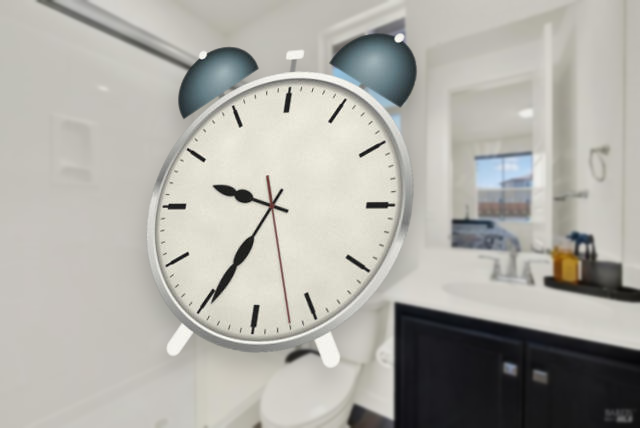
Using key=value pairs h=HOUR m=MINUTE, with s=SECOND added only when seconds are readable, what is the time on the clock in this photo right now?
h=9 m=34 s=27
